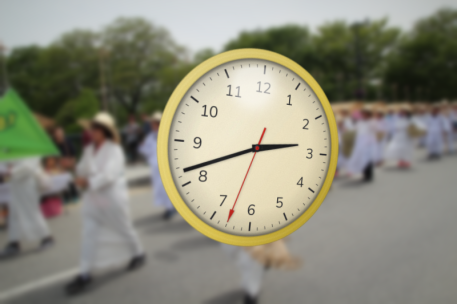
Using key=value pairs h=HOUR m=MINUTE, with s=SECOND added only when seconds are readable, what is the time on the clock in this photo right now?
h=2 m=41 s=33
